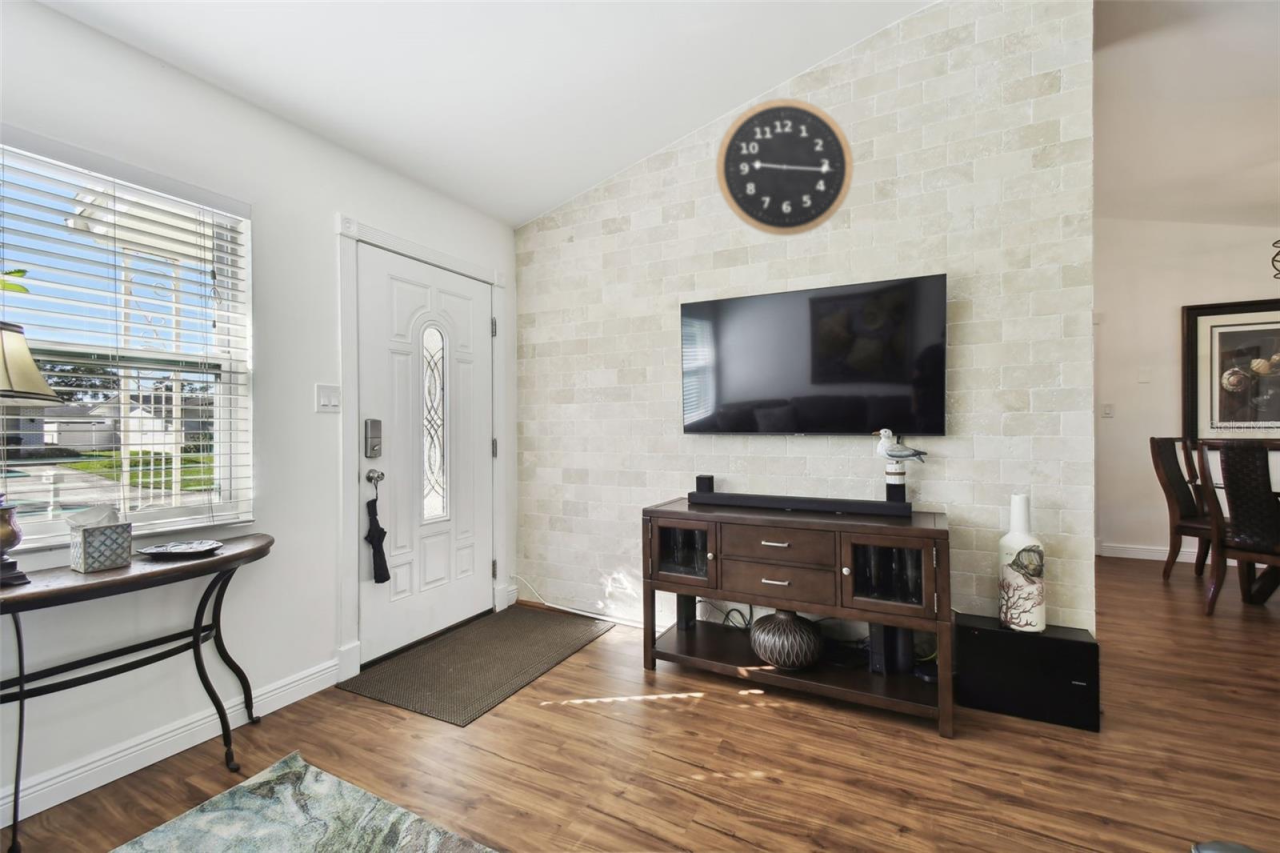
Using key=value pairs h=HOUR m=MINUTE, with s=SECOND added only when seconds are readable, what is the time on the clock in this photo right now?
h=9 m=16
